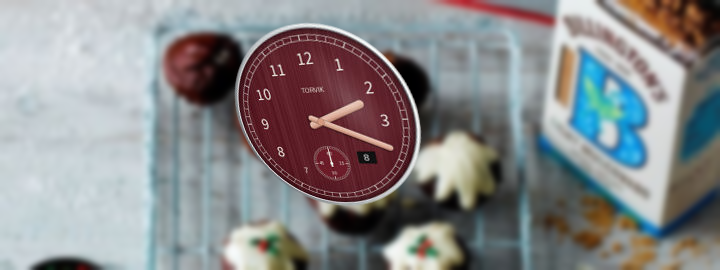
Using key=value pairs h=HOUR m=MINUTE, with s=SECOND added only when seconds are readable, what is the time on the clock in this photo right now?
h=2 m=19
